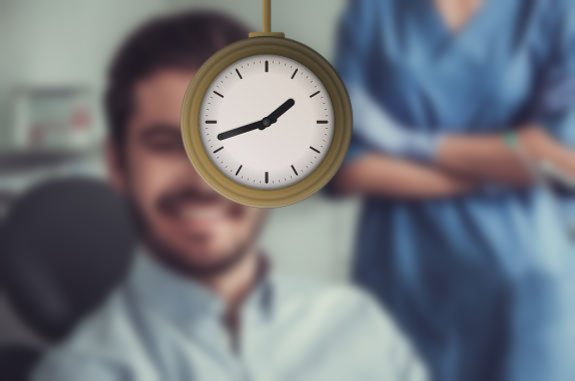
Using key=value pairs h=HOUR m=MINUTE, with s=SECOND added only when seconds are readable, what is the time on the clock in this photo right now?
h=1 m=42
